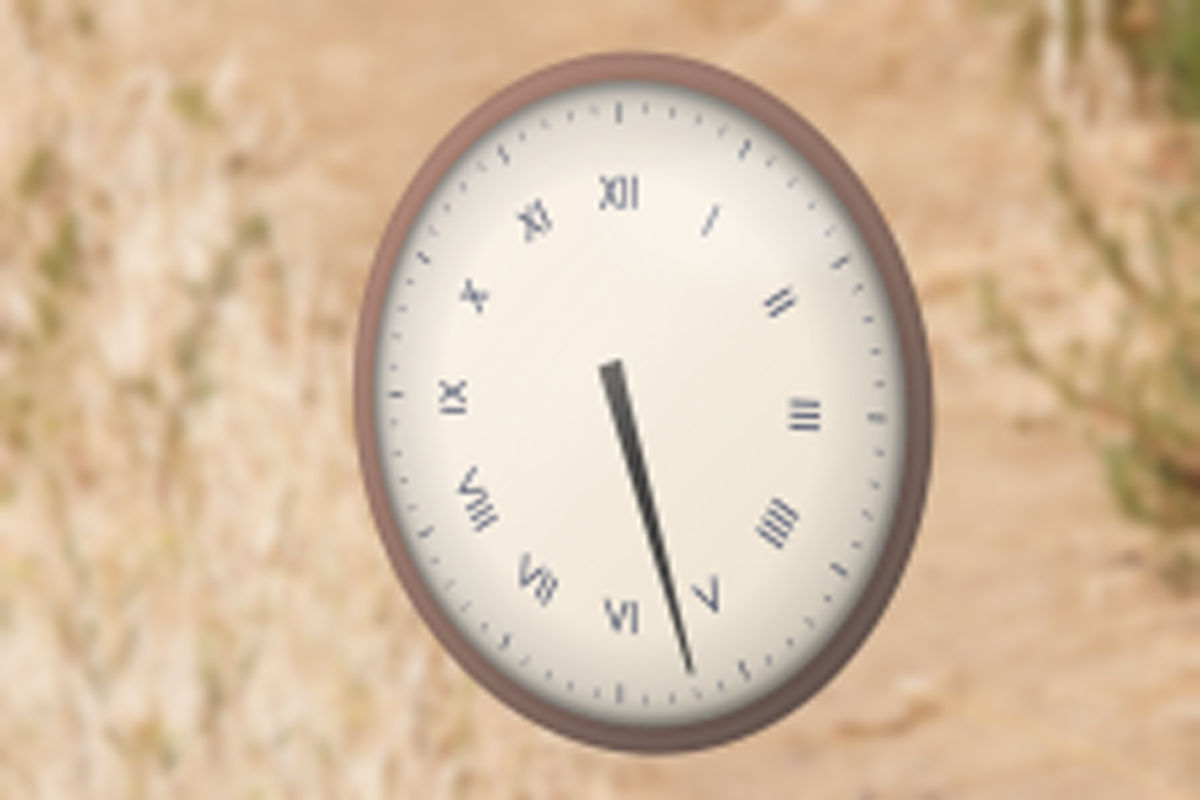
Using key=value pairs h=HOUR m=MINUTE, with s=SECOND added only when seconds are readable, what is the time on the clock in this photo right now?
h=5 m=27
